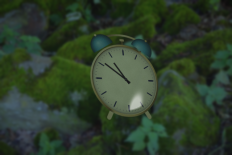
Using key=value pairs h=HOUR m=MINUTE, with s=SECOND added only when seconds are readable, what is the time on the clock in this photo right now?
h=10 m=51
